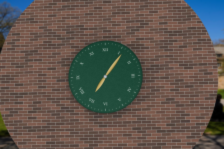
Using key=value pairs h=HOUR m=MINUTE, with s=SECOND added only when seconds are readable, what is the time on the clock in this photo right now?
h=7 m=6
